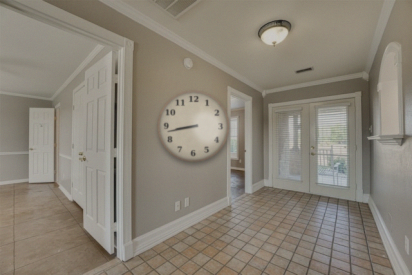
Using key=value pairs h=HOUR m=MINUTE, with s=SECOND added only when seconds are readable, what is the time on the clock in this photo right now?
h=8 m=43
